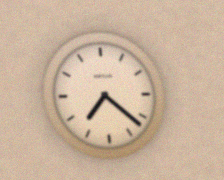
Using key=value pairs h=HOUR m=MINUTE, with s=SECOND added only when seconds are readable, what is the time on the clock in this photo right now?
h=7 m=22
